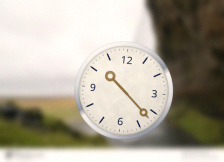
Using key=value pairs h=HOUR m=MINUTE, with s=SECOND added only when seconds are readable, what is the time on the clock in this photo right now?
h=10 m=22
